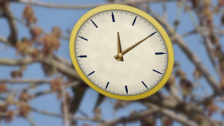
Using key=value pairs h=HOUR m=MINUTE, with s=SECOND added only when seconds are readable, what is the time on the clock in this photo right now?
h=12 m=10
